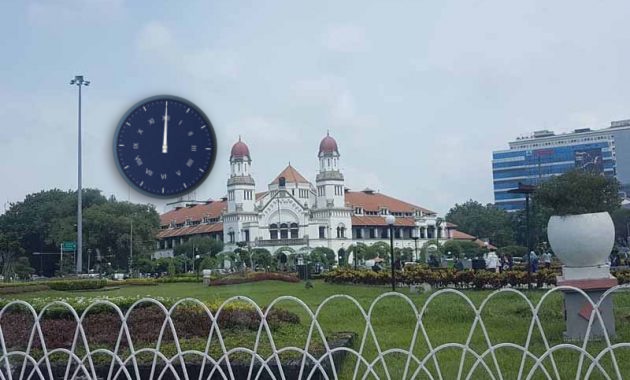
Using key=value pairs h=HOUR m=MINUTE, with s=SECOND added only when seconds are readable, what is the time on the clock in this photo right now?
h=12 m=0
